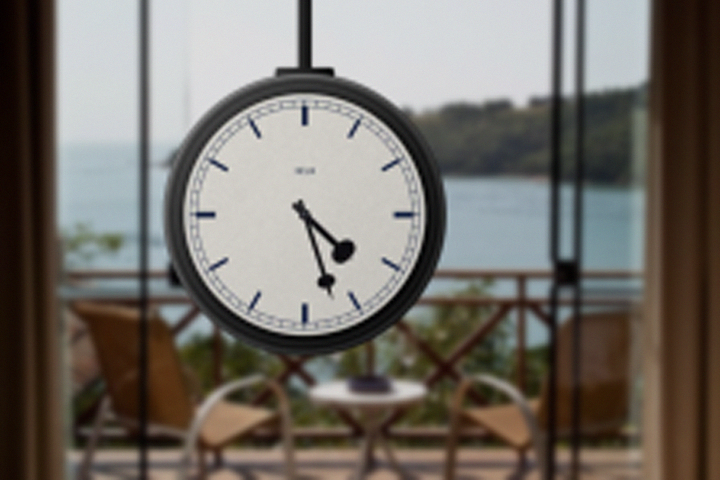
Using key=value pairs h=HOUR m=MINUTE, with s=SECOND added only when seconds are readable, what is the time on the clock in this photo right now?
h=4 m=27
